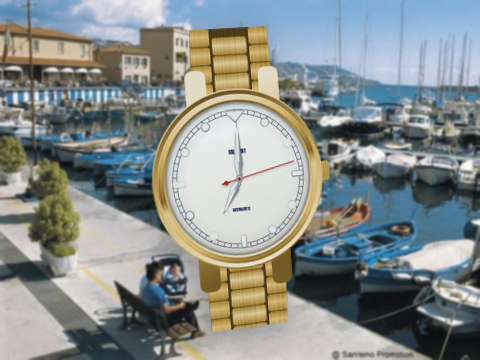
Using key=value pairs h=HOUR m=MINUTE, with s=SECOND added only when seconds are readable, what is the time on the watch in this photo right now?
h=7 m=0 s=13
